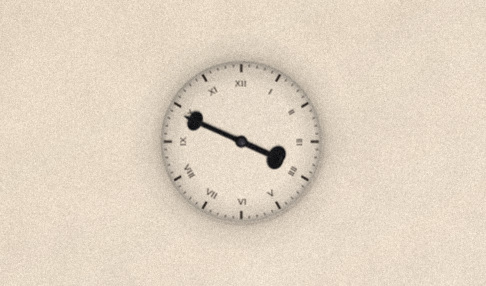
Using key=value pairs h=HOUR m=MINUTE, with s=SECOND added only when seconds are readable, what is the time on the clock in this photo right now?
h=3 m=49
